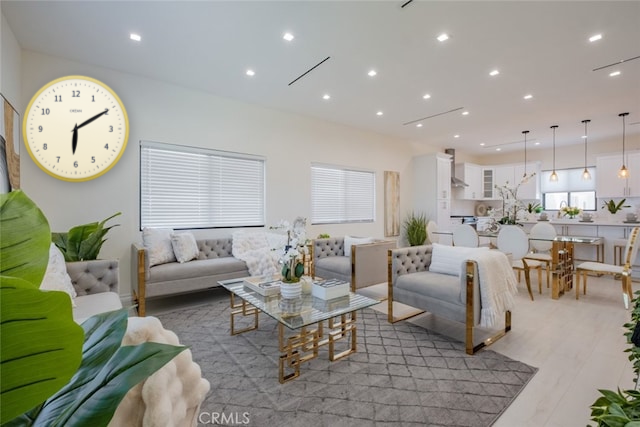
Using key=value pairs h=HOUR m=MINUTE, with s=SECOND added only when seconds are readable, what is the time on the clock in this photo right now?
h=6 m=10
